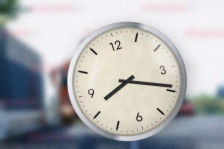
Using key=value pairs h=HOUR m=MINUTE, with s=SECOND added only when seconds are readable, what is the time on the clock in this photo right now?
h=8 m=19
